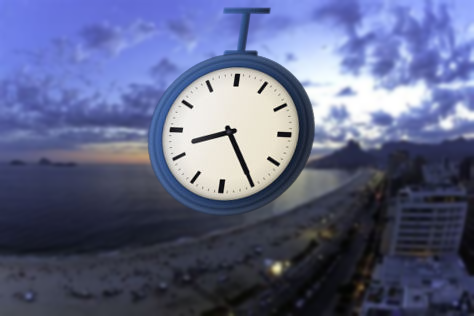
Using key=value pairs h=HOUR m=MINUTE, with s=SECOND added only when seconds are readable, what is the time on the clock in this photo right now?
h=8 m=25
